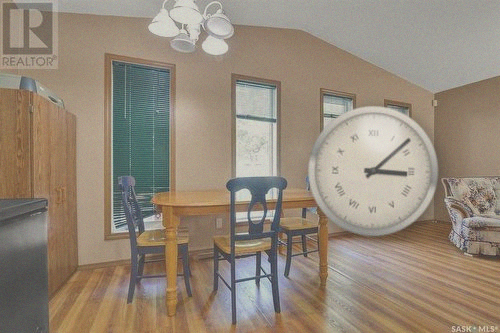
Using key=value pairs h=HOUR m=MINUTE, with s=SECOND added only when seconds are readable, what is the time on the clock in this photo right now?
h=3 m=8
